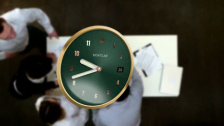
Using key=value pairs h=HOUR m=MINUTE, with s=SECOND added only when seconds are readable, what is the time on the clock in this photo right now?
h=9 m=42
